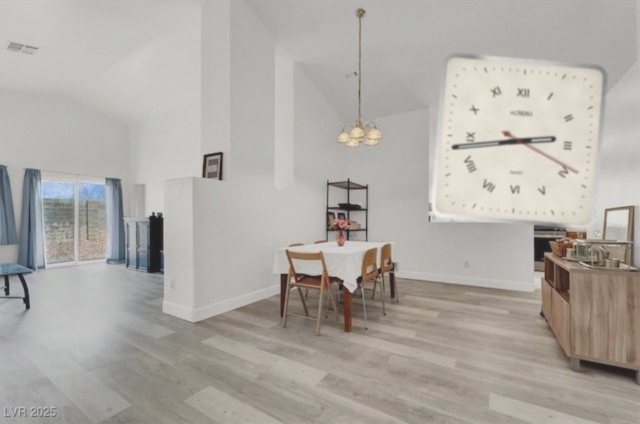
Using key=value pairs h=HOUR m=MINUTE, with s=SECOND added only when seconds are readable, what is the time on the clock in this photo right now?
h=2 m=43 s=19
